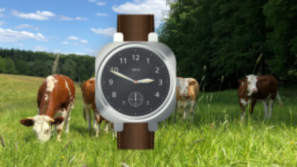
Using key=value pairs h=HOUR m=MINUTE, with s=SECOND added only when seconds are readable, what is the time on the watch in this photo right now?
h=2 m=49
